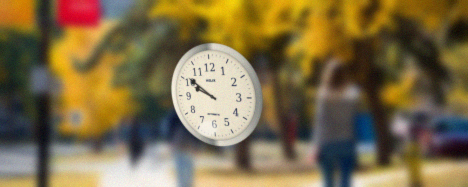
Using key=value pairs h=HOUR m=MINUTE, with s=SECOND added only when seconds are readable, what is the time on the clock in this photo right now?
h=9 m=51
